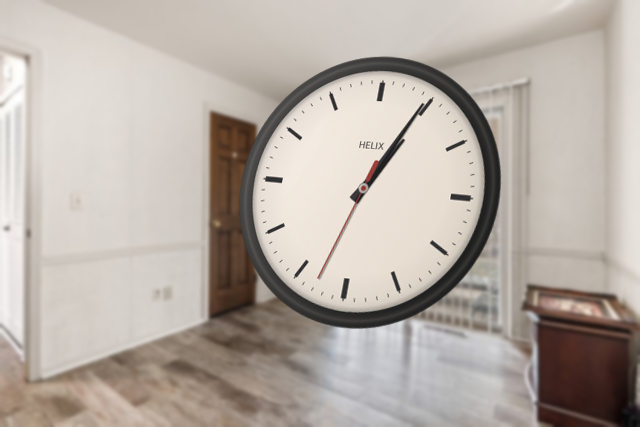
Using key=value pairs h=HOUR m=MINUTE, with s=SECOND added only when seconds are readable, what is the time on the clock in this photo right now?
h=1 m=4 s=33
